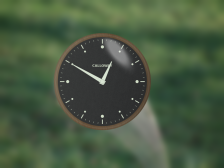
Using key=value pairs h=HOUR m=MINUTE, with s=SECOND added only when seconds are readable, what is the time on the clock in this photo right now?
h=12 m=50
